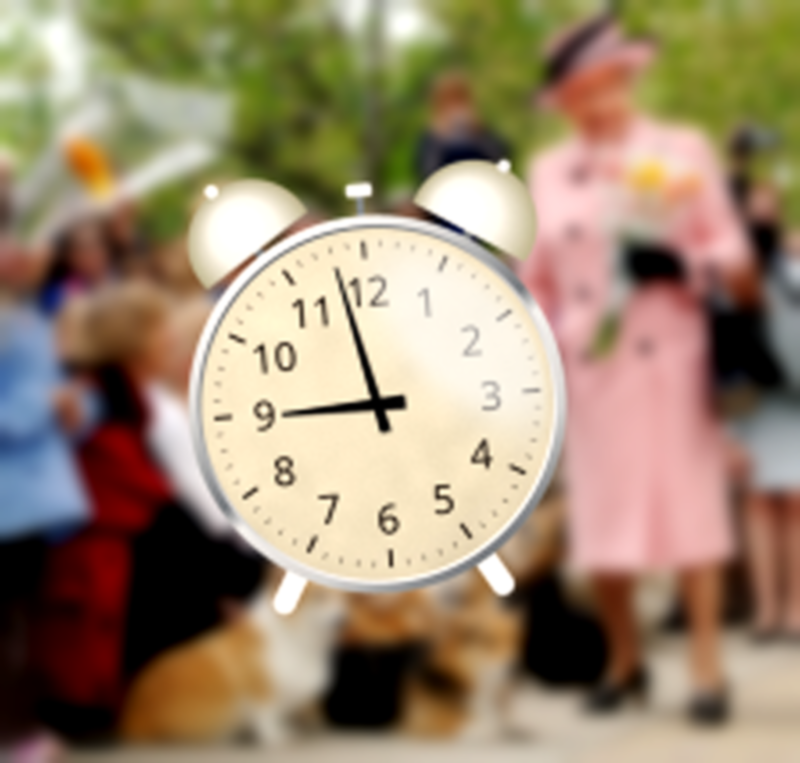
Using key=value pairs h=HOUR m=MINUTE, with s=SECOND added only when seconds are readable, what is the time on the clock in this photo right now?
h=8 m=58
